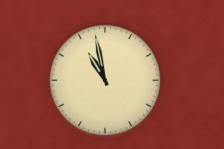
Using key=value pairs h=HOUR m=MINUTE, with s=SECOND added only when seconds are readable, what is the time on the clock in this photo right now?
h=10 m=58
